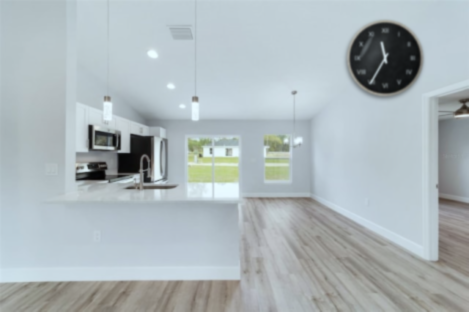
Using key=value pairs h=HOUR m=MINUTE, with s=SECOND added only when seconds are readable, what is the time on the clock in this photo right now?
h=11 m=35
